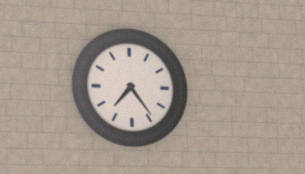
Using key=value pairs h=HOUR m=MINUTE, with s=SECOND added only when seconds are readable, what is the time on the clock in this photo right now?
h=7 m=24
